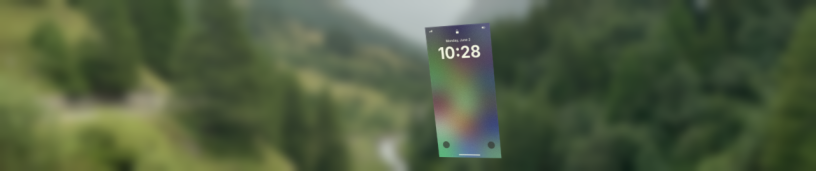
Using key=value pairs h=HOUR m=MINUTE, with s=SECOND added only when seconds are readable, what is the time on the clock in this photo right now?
h=10 m=28
